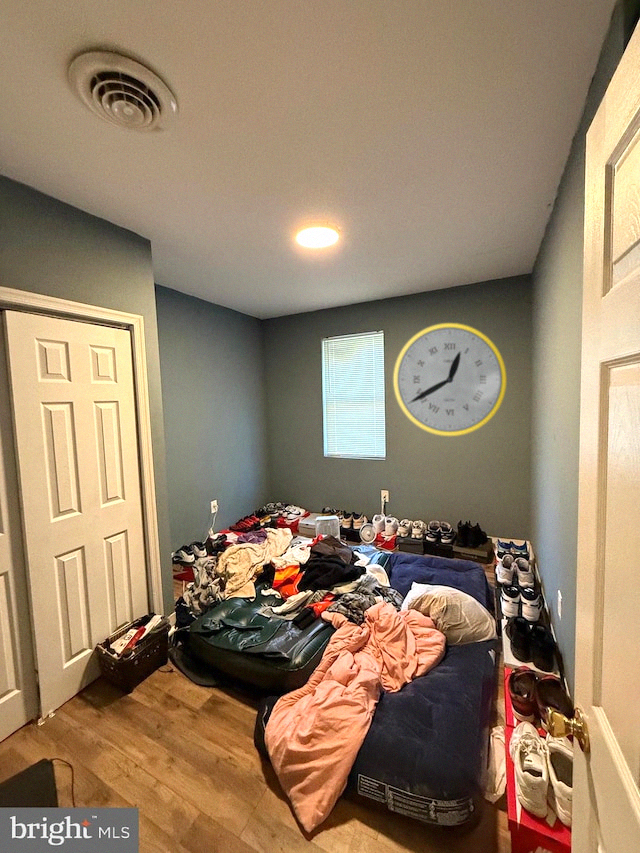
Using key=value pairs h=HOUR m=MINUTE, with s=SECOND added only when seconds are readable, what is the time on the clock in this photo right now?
h=12 m=40
